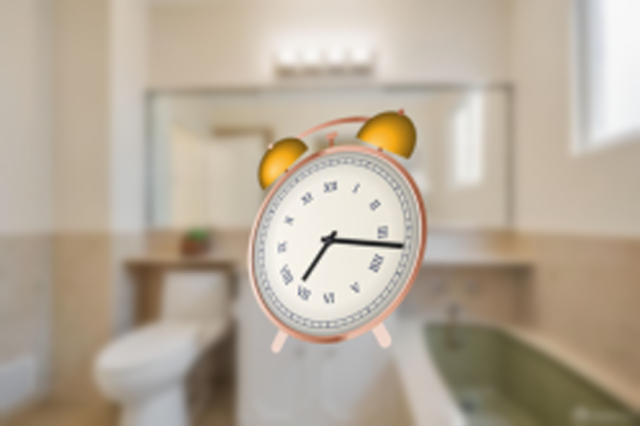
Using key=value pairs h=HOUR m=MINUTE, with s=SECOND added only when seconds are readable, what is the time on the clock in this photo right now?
h=7 m=17
